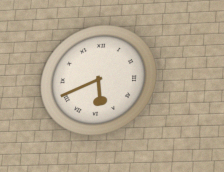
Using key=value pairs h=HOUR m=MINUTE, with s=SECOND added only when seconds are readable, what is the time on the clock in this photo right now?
h=5 m=41
